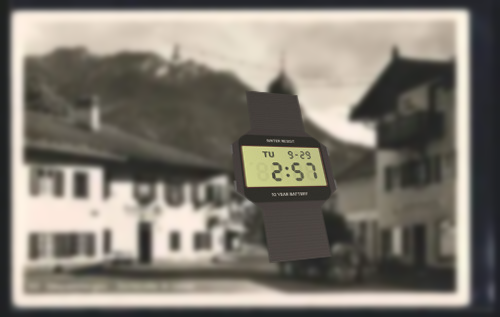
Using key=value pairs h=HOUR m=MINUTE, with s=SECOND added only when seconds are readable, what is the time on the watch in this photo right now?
h=2 m=57
